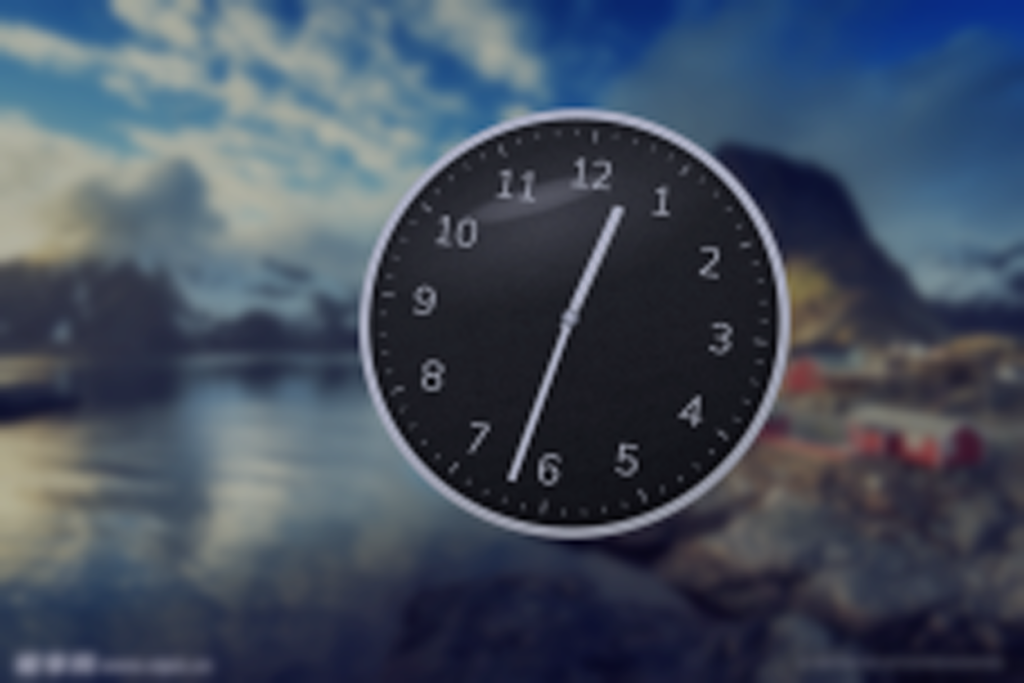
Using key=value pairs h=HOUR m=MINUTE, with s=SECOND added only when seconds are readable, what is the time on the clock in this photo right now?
h=12 m=32
